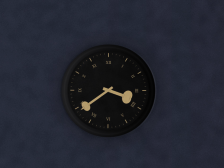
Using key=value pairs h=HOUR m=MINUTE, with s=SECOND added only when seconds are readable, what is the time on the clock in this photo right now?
h=3 m=39
